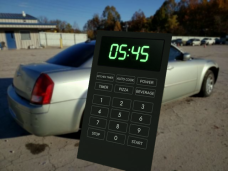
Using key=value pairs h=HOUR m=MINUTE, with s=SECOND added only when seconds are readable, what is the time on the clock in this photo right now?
h=5 m=45
